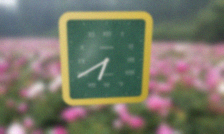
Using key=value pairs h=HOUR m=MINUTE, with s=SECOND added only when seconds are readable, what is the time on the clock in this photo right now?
h=6 m=40
